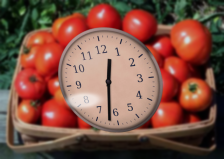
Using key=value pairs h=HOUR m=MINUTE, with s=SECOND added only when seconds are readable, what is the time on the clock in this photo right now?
h=12 m=32
